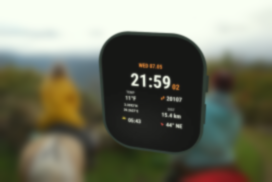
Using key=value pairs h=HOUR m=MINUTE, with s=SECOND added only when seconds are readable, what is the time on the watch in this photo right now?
h=21 m=59
